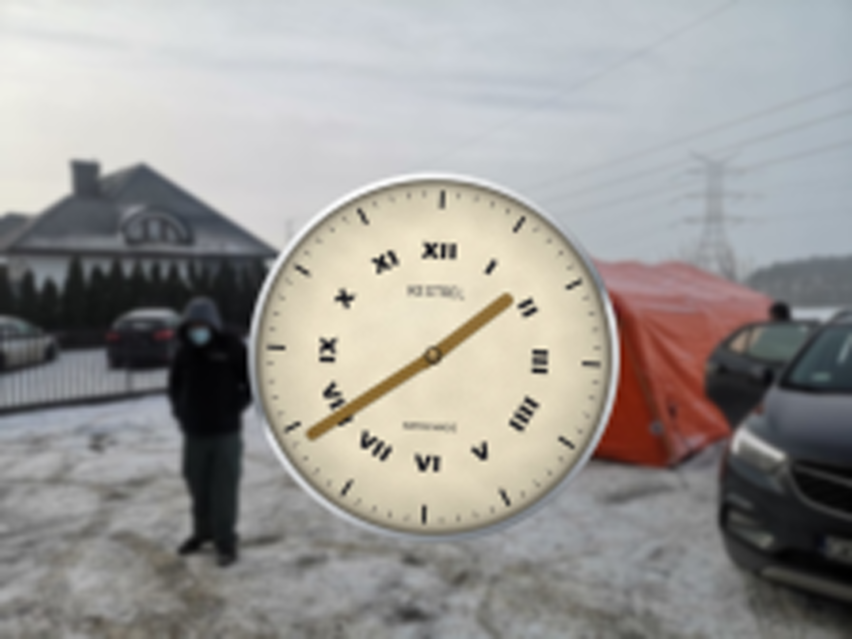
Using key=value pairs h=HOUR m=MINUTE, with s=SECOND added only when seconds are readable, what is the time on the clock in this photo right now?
h=1 m=39
